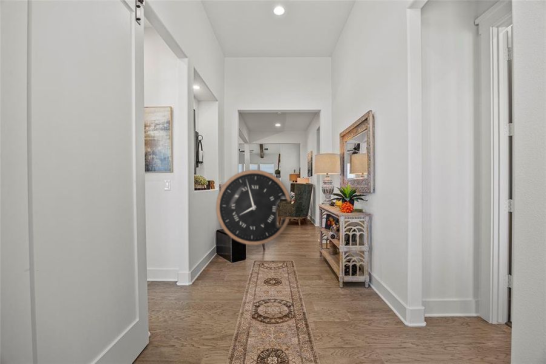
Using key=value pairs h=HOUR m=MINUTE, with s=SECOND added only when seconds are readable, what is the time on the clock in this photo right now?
h=7 m=57
